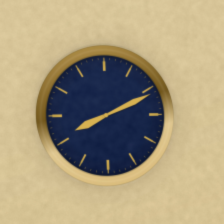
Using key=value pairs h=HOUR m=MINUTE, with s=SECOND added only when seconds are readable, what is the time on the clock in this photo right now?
h=8 m=11
